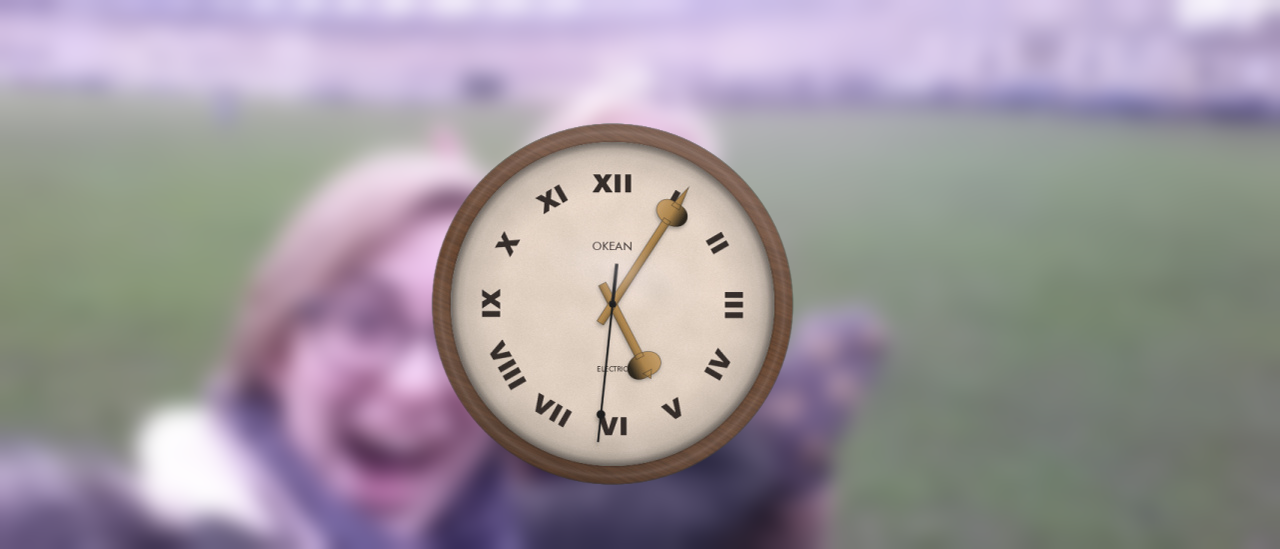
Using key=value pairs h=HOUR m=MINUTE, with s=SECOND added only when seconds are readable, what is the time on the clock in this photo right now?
h=5 m=5 s=31
